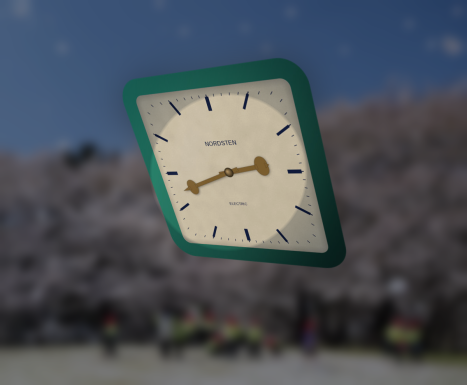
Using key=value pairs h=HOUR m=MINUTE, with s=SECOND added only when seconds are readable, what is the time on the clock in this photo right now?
h=2 m=42
